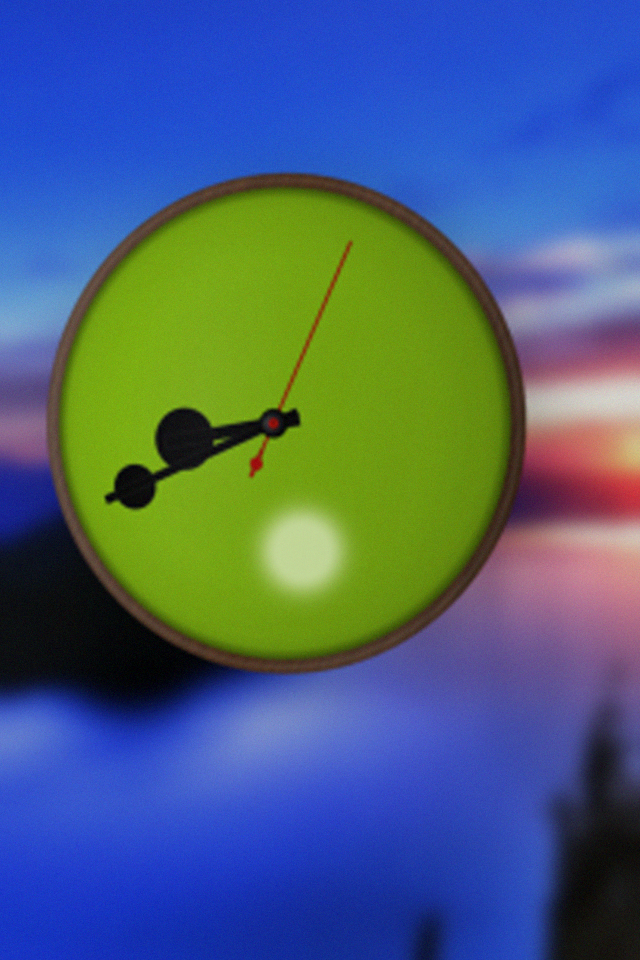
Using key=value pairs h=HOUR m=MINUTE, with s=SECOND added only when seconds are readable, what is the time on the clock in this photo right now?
h=8 m=41 s=4
